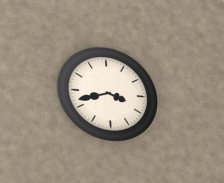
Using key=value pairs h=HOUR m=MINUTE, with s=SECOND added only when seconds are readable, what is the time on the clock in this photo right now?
h=3 m=42
